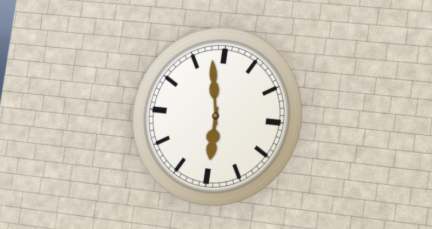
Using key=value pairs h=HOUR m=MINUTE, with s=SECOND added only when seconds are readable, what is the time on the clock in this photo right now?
h=5 m=58
